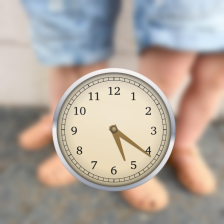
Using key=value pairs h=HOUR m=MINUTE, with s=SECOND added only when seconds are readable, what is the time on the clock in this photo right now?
h=5 m=21
